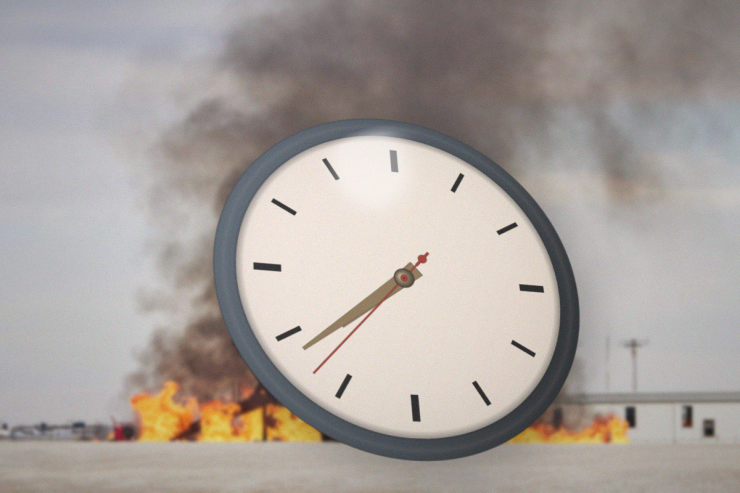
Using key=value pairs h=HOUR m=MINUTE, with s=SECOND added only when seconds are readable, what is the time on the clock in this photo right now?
h=7 m=38 s=37
